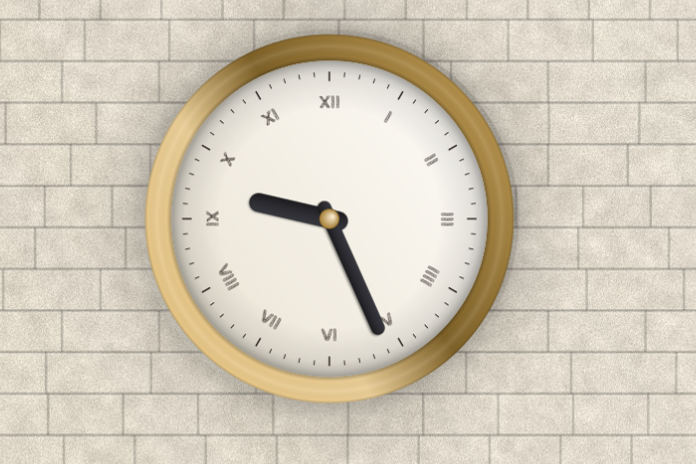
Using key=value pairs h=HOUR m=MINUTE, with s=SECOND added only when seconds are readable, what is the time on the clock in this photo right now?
h=9 m=26
